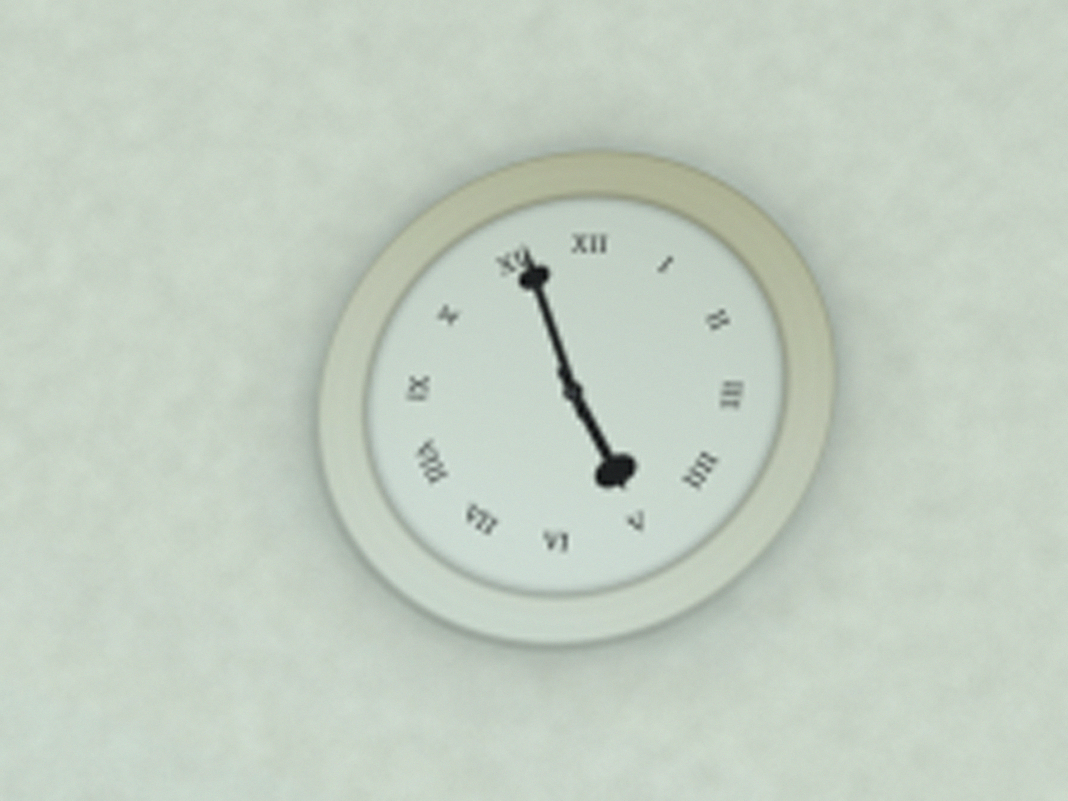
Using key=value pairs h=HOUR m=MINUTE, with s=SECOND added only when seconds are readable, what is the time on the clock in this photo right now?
h=4 m=56
